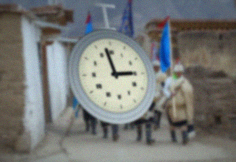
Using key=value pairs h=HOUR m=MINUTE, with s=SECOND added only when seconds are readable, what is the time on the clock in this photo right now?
h=2 m=58
